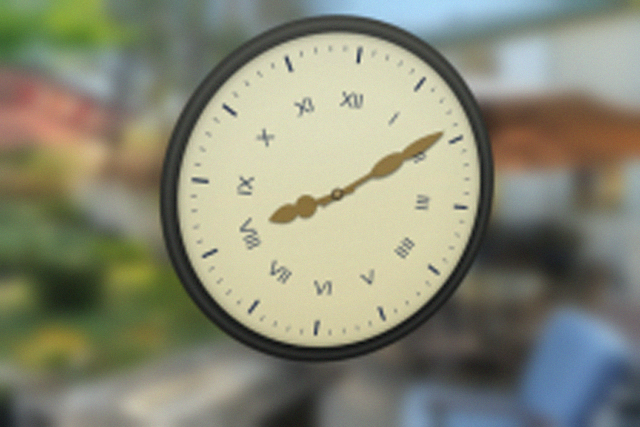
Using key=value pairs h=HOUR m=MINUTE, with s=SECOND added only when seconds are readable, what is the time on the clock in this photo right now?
h=8 m=9
